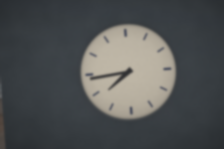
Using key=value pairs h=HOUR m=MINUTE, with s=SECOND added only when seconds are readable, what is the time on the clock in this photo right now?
h=7 m=44
